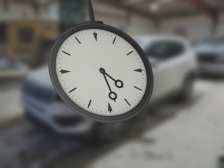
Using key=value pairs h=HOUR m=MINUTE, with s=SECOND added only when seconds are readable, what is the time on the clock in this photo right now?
h=4 m=28
